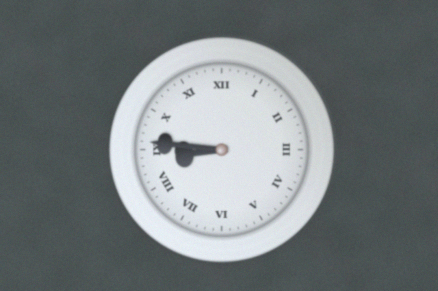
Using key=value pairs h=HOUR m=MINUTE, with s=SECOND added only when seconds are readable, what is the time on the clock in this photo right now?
h=8 m=46
